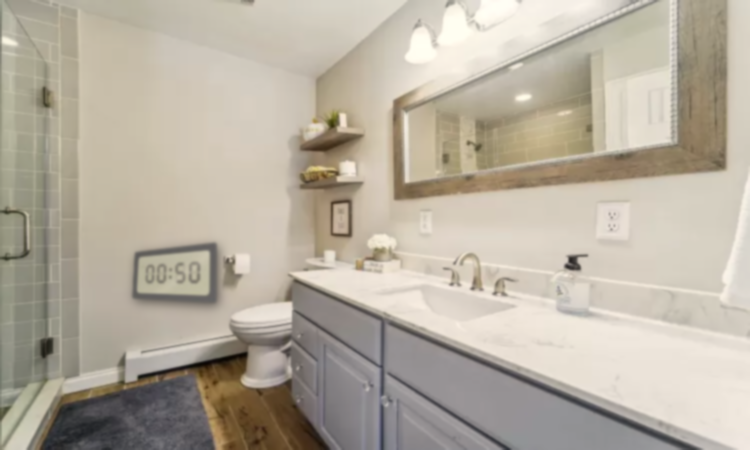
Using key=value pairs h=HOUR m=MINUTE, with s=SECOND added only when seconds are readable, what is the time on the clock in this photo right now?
h=0 m=50
